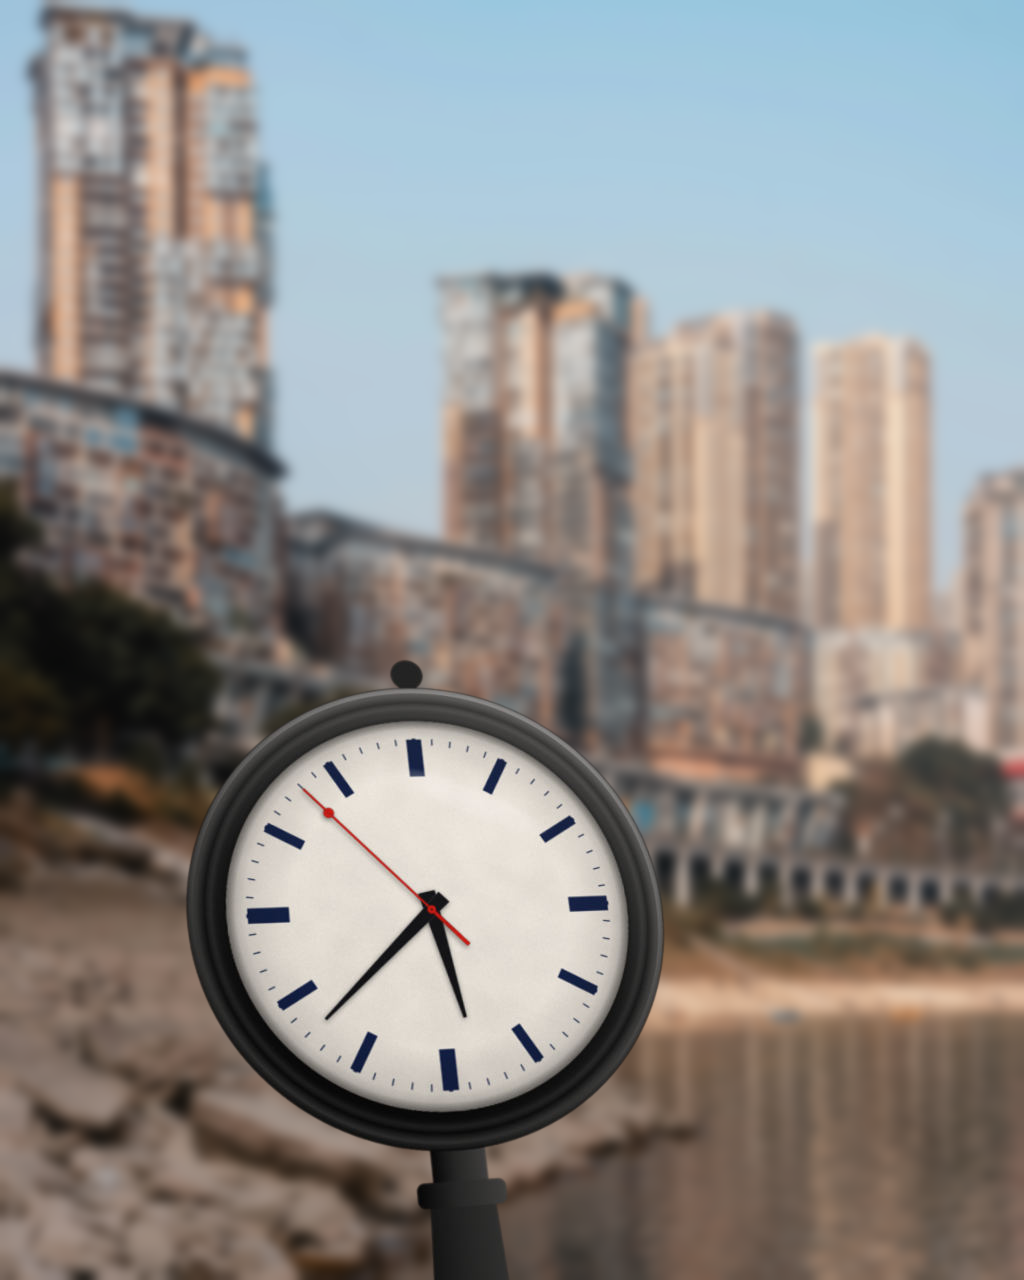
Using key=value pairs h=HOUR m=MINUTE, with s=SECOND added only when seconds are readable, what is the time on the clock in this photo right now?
h=5 m=37 s=53
